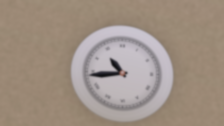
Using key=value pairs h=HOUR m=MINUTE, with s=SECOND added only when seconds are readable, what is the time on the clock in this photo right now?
h=10 m=44
